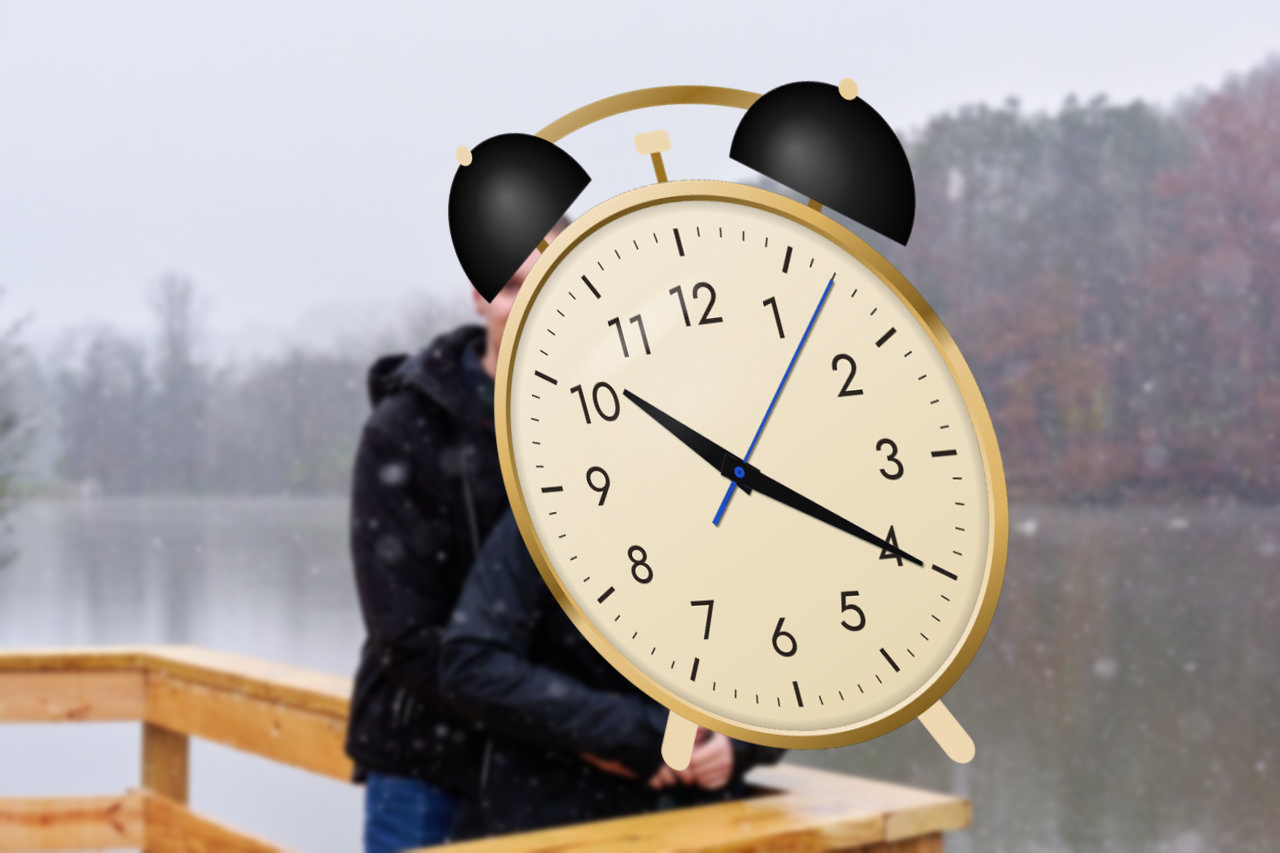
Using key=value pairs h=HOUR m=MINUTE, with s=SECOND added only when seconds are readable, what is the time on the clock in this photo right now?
h=10 m=20 s=7
